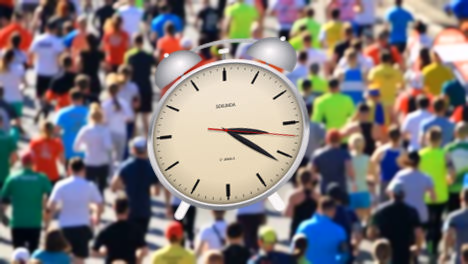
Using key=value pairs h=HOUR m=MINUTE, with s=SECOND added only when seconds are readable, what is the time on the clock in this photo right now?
h=3 m=21 s=17
